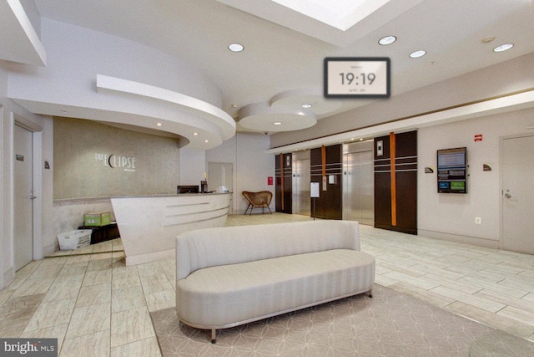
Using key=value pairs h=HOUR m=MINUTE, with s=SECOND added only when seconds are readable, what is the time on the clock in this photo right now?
h=19 m=19
